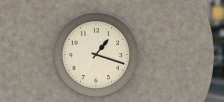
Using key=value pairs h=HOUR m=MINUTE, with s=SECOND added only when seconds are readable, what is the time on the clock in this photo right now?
h=1 m=18
